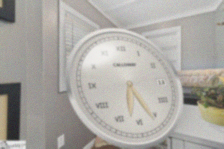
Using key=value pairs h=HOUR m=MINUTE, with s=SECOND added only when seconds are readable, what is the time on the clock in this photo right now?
h=6 m=26
